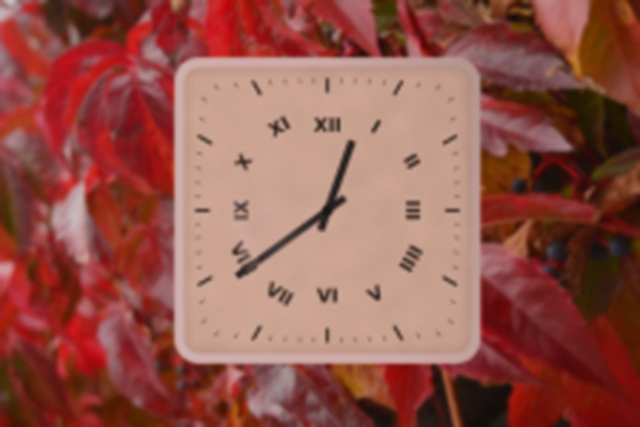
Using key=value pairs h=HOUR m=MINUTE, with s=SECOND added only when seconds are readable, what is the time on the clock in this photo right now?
h=12 m=39
